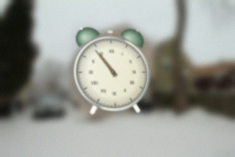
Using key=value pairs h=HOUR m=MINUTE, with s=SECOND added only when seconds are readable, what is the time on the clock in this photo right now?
h=10 m=54
